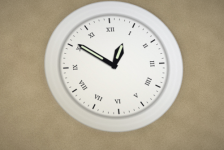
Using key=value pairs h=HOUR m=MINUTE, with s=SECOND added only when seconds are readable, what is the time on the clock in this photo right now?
h=12 m=51
